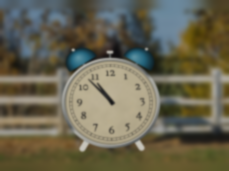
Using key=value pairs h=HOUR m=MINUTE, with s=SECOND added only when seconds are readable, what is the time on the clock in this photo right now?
h=10 m=53
